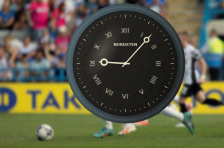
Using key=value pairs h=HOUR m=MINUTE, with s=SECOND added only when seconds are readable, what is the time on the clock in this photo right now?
h=9 m=7
